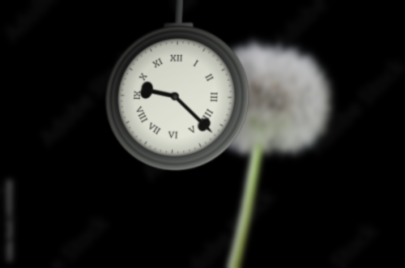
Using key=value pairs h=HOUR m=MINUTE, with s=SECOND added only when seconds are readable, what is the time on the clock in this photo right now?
h=9 m=22
